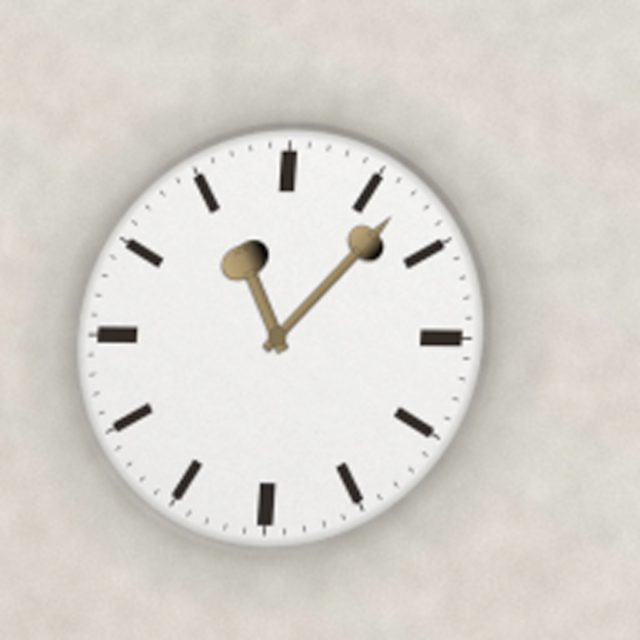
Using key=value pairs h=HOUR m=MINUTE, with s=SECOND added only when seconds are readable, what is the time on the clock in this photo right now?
h=11 m=7
